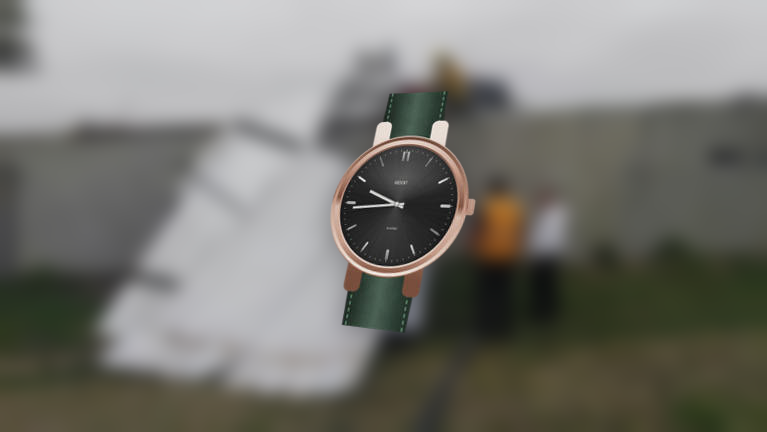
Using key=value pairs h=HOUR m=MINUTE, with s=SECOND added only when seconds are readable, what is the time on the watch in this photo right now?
h=9 m=44
